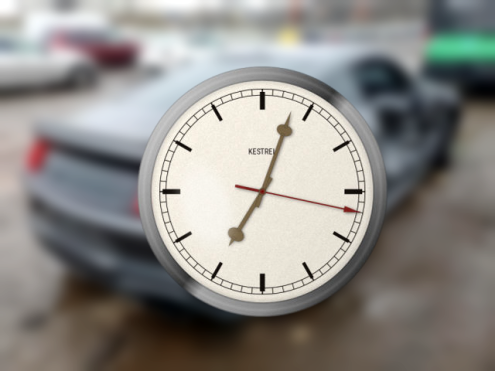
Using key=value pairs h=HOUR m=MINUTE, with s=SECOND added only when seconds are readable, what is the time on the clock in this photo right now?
h=7 m=3 s=17
